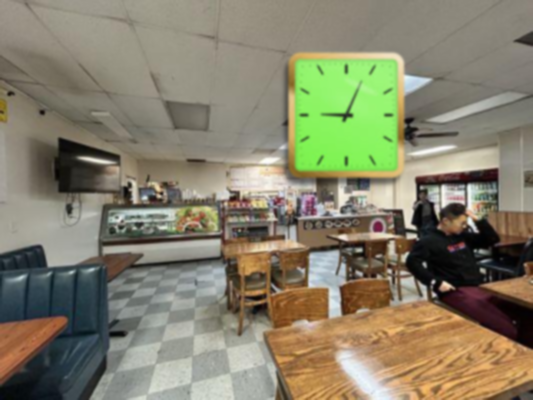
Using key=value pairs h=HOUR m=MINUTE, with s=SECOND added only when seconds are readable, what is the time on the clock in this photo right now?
h=9 m=4
